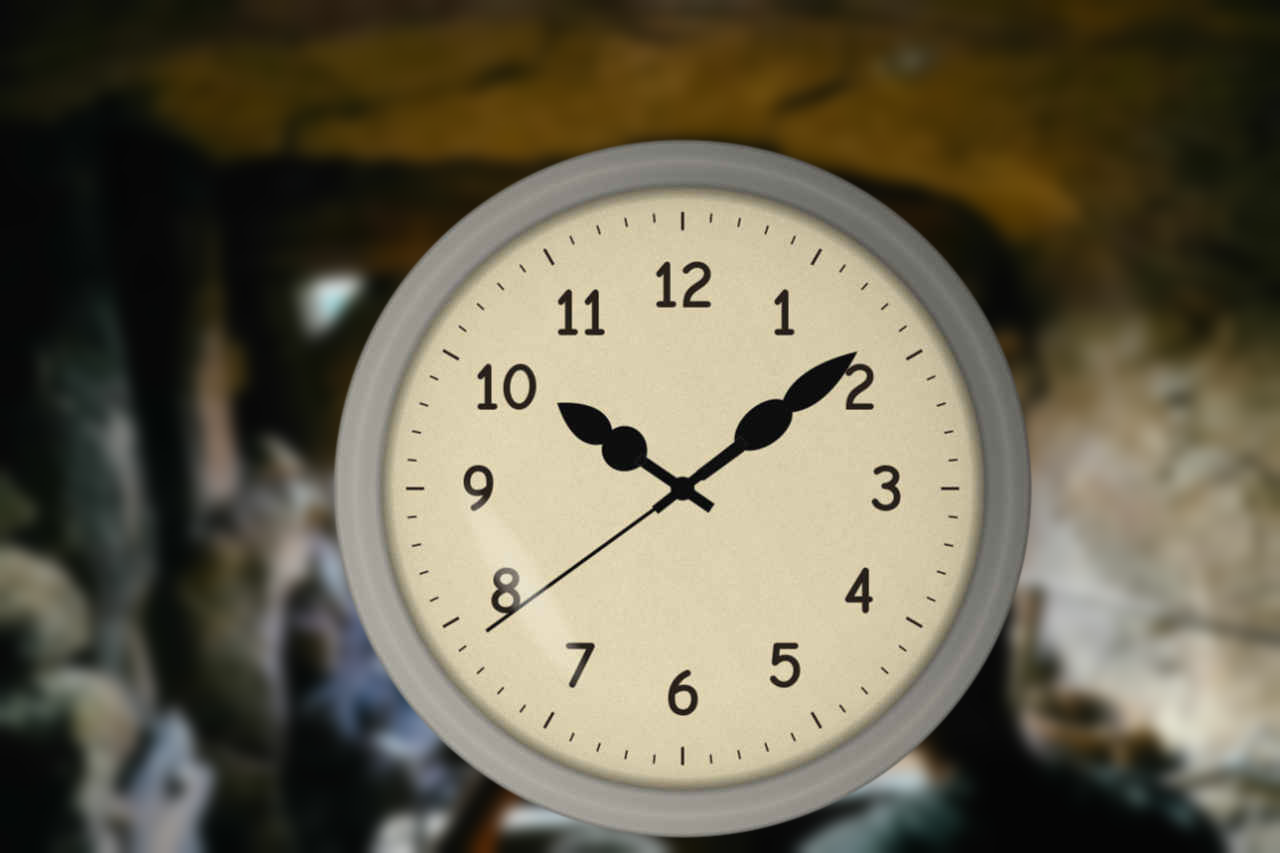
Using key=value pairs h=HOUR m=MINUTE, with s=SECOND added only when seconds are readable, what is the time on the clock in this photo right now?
h=10 m=8 s=39
